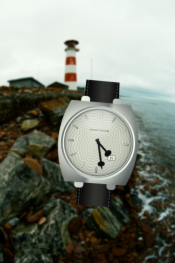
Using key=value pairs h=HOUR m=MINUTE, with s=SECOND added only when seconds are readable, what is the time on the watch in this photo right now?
h=4 m=28
